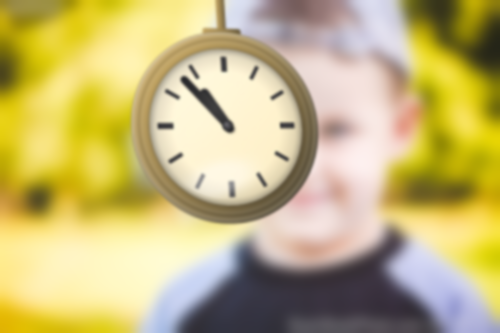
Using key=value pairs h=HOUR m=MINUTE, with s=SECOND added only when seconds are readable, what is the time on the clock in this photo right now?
h=10 m=53
